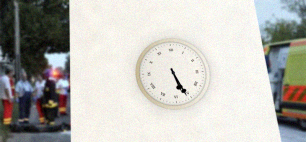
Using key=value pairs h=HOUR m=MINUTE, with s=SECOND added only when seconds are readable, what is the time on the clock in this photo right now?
h=5 m=26
